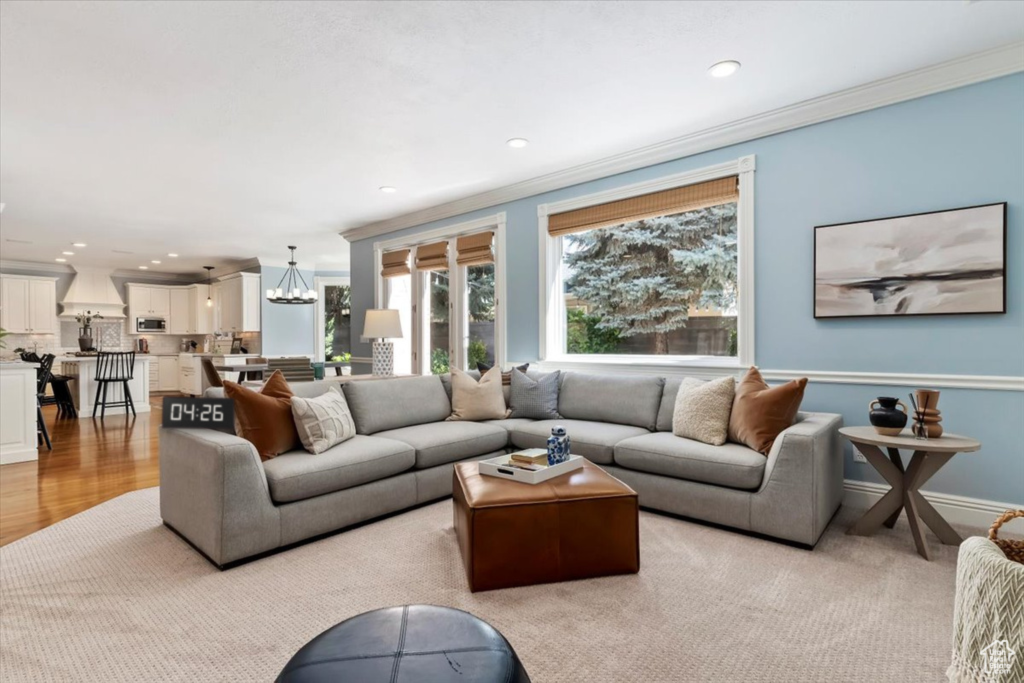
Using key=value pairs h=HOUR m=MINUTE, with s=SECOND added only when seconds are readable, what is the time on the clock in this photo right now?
h=4 m=26
